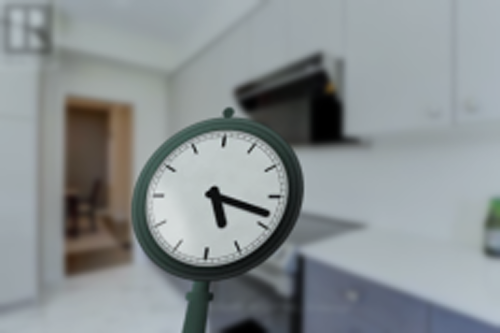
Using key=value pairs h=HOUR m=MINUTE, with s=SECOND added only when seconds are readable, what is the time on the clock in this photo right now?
h=5 m=18
